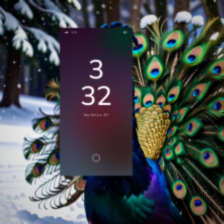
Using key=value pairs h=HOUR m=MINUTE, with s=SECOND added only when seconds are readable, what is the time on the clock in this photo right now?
h=3 m=32
